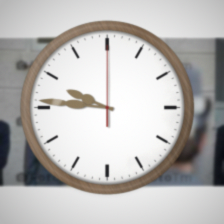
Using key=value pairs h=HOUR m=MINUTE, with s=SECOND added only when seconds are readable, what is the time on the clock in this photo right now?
h=9 m=46 s=0
